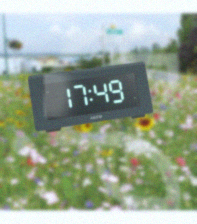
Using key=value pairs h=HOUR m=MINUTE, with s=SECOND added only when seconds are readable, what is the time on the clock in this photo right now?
h=17 m=49
